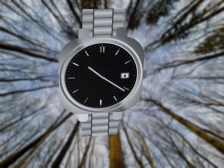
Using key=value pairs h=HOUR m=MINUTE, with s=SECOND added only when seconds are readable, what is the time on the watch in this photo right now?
h=10 m=21
